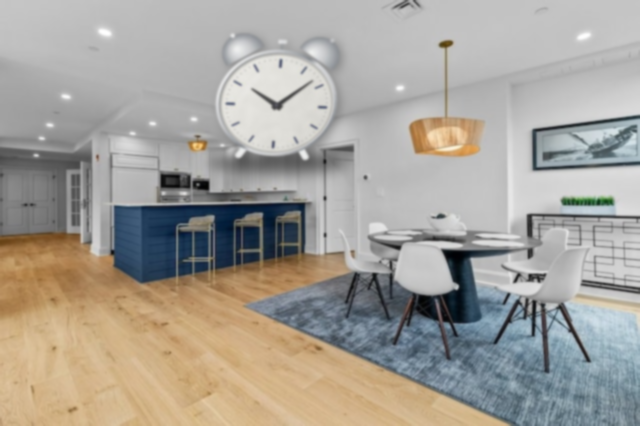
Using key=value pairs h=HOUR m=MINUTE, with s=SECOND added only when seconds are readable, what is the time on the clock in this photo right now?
h=10 m=8
